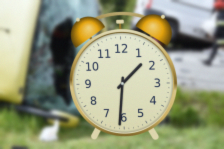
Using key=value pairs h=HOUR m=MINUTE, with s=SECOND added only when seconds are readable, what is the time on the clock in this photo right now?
h=1 m=31
